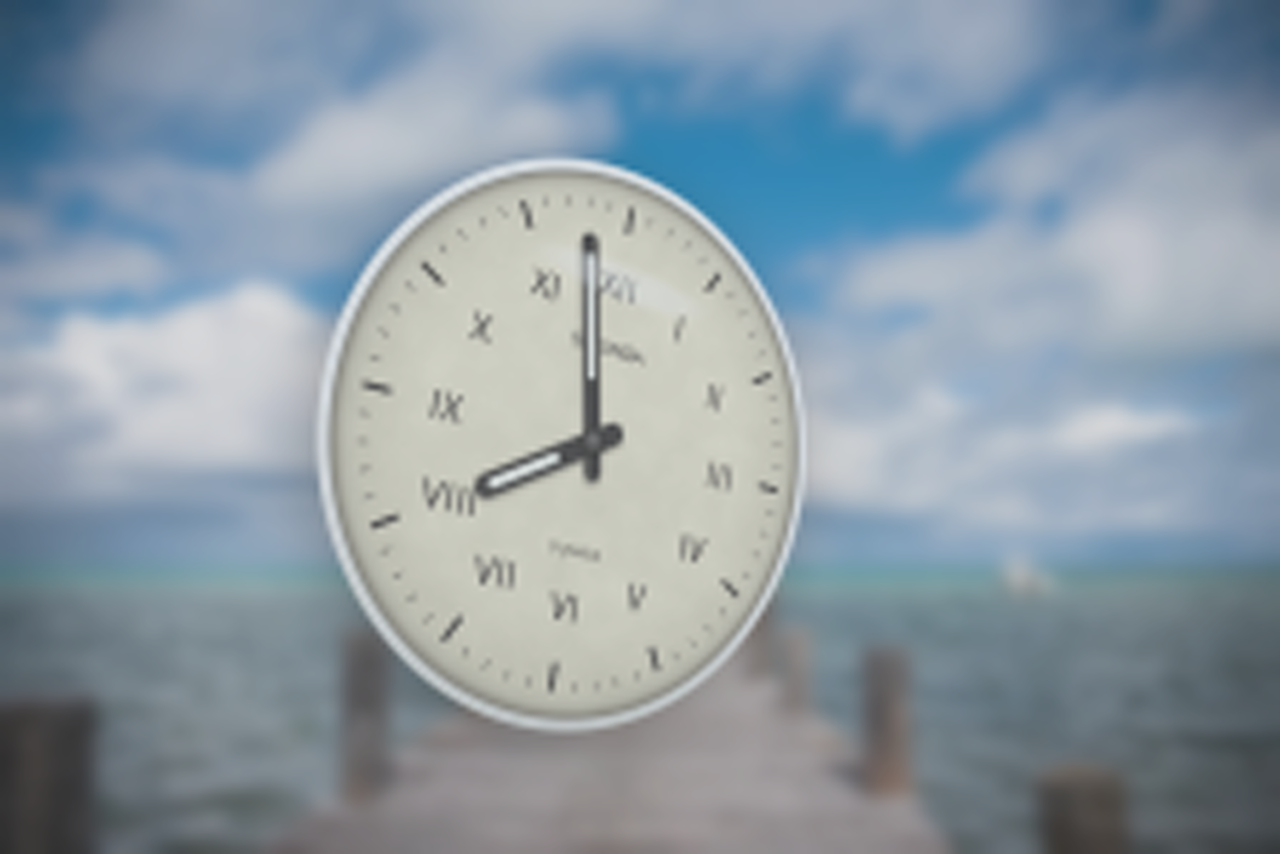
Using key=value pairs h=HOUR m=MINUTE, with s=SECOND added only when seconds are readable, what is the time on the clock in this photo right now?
h=7 m=58
